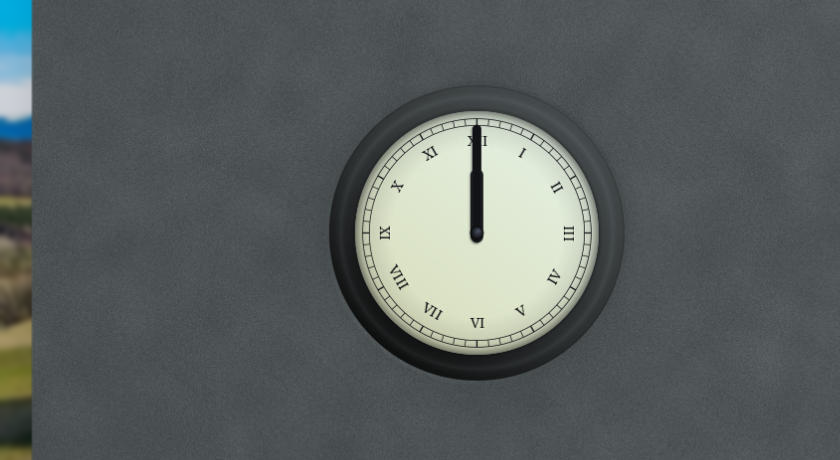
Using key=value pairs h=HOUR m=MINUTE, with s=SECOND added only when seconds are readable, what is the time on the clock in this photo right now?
h=12 m=0
